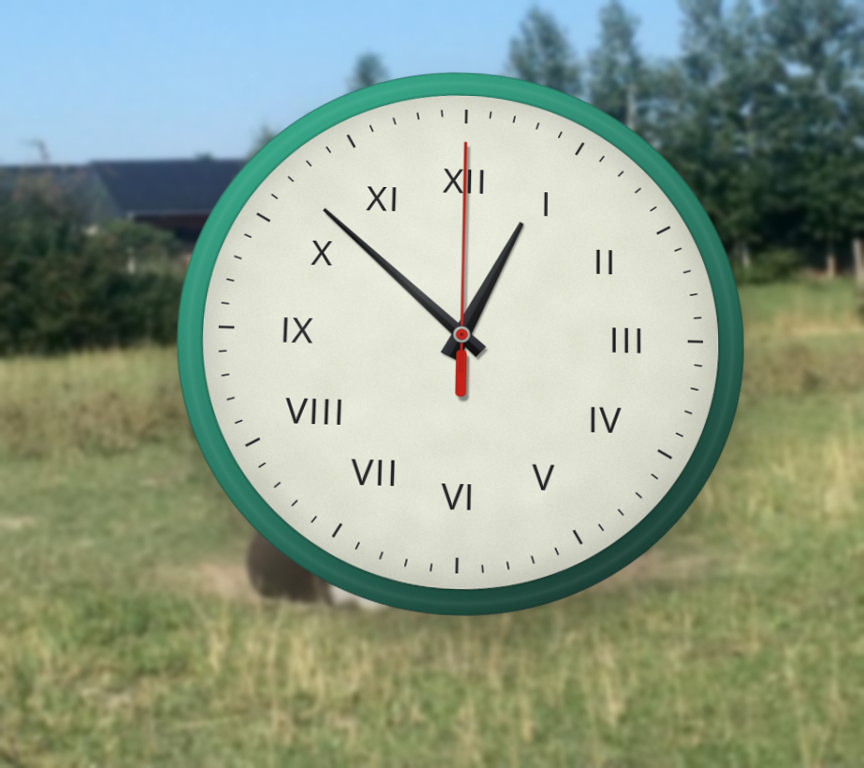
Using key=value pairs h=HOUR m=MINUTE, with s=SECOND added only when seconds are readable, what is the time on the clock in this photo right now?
h=12 m=52 s=0
